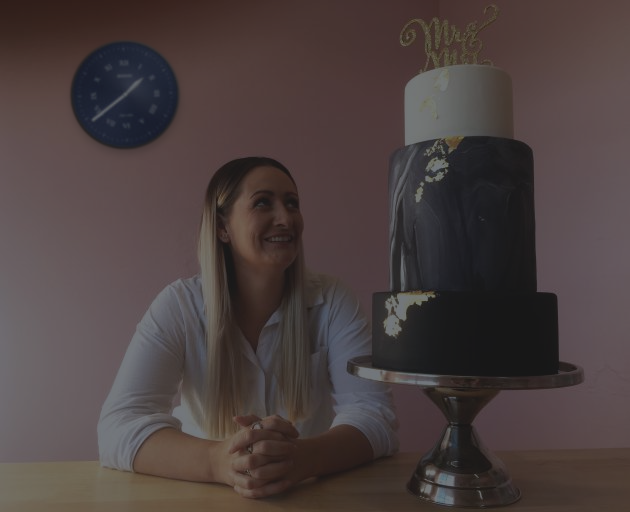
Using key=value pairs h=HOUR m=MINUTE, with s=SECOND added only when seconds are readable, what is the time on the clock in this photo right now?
h=1 m=39
